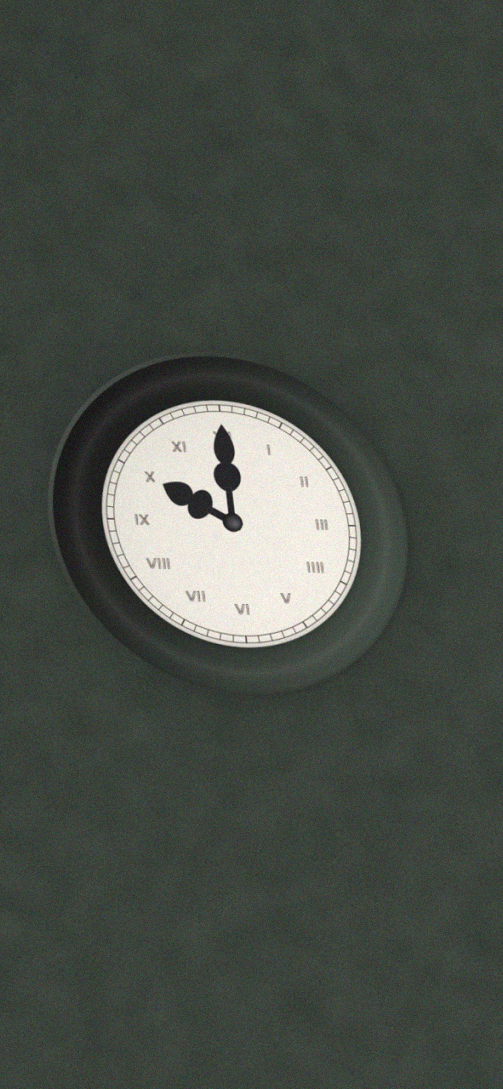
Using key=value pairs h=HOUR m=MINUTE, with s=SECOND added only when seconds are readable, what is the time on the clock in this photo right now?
h=10 m=0
